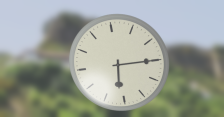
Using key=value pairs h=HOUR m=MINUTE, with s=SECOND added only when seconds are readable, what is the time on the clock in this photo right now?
h=6 m=15
